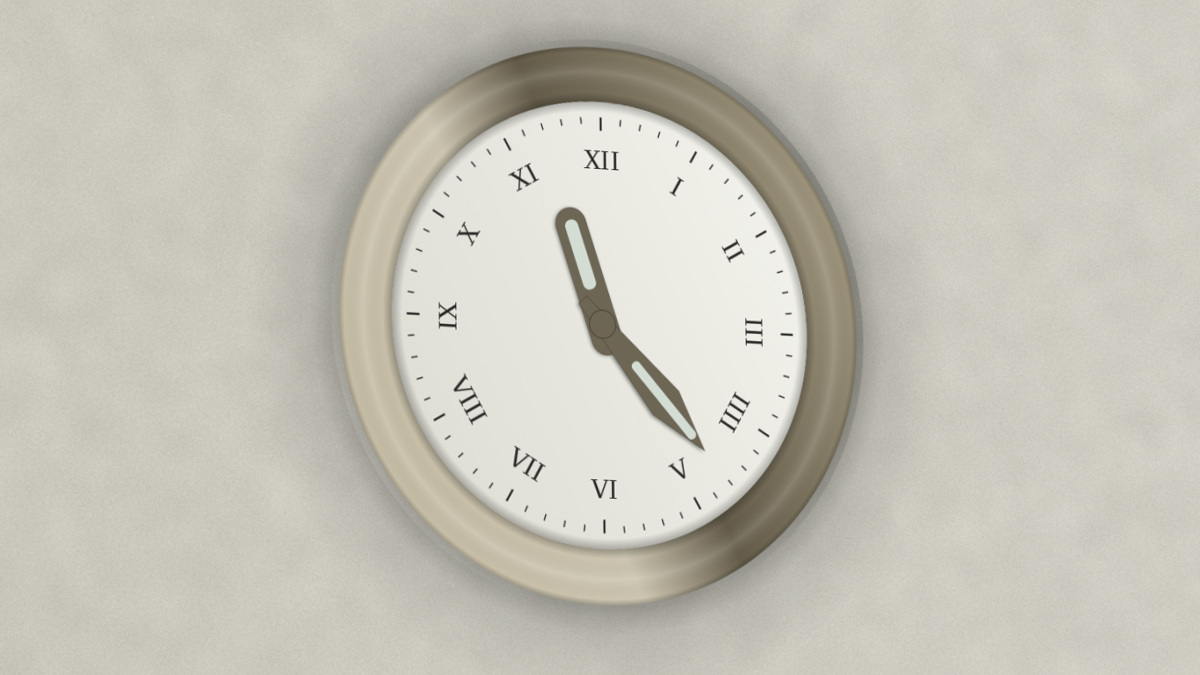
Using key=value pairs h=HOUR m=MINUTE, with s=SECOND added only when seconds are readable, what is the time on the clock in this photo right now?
h=11 m=23
